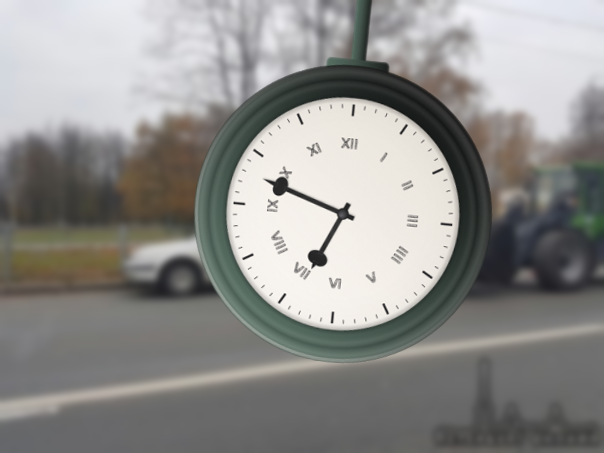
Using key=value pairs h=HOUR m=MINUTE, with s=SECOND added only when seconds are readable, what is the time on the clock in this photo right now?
h=6 m=48
